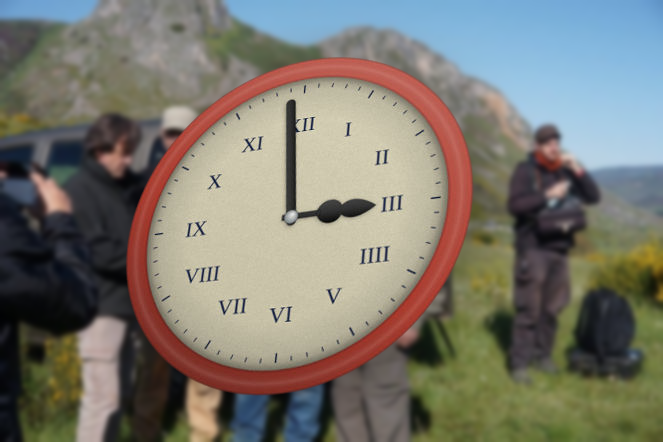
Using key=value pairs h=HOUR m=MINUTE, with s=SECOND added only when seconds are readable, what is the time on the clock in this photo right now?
h=2 m=59
